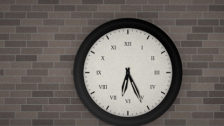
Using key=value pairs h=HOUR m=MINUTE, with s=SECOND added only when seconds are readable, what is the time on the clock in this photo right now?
h=6 m=26
